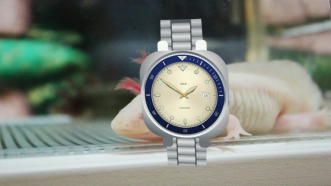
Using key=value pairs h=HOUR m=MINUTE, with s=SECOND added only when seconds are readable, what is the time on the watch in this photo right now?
h=1 m=51
